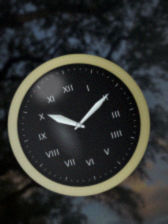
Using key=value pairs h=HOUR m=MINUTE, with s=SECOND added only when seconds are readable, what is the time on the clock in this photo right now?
h=10 m=10
